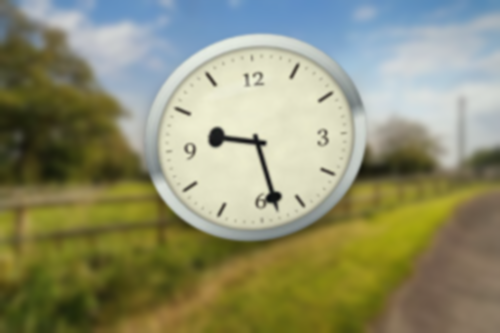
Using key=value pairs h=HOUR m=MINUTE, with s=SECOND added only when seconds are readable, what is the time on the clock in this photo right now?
h=9 m=28
